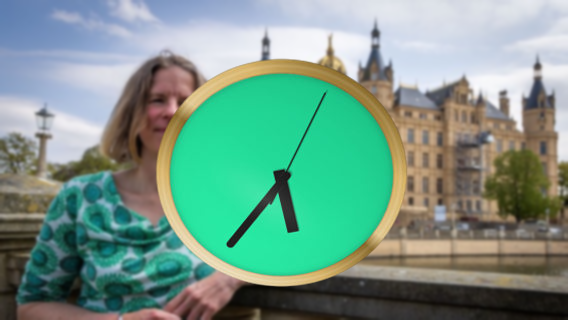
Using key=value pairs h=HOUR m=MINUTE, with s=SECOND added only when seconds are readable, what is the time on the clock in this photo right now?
h=5 m=36 s=4
